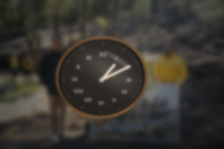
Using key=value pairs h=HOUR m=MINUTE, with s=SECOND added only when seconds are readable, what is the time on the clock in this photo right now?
h=1 m=10
